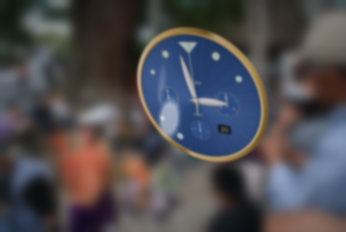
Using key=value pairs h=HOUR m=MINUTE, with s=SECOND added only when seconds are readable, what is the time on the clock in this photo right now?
h=2 m=58
